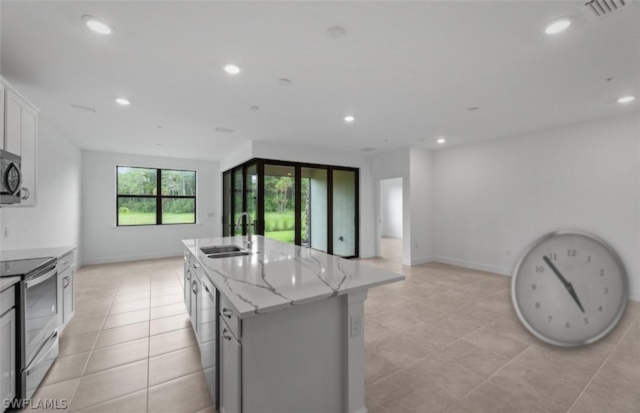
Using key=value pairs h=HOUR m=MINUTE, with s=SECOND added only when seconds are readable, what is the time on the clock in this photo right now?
h=4 m=53
